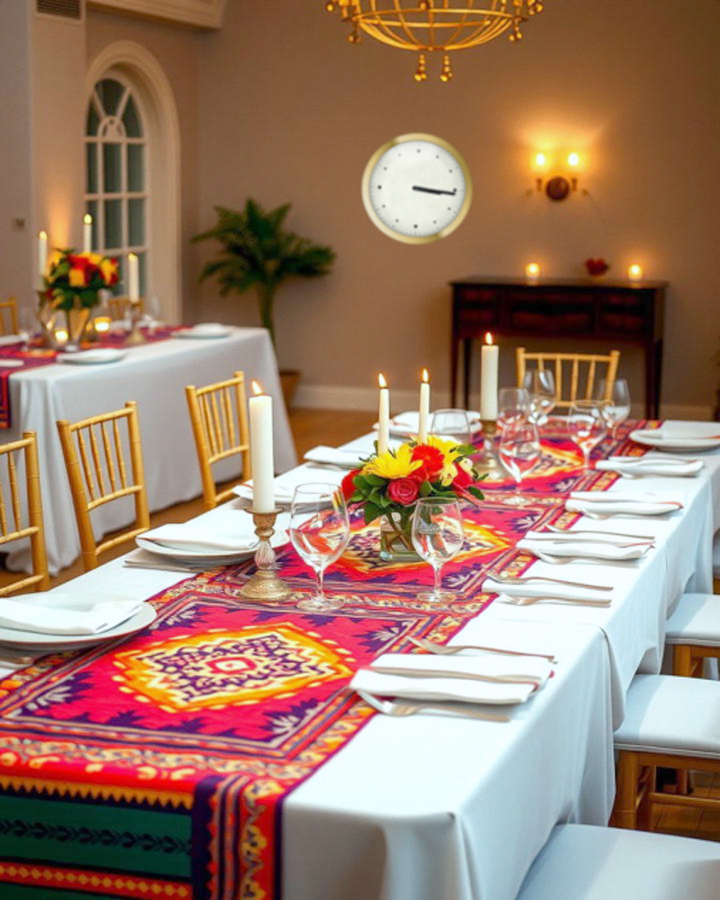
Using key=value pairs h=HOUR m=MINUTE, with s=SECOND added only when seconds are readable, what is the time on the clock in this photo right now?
h=3 m=16
